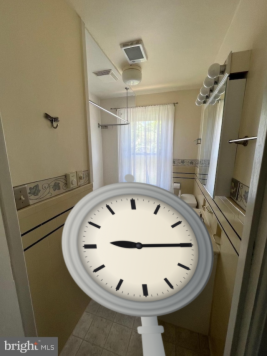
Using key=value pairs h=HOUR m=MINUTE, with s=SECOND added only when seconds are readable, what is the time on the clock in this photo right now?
h=9 m=15
